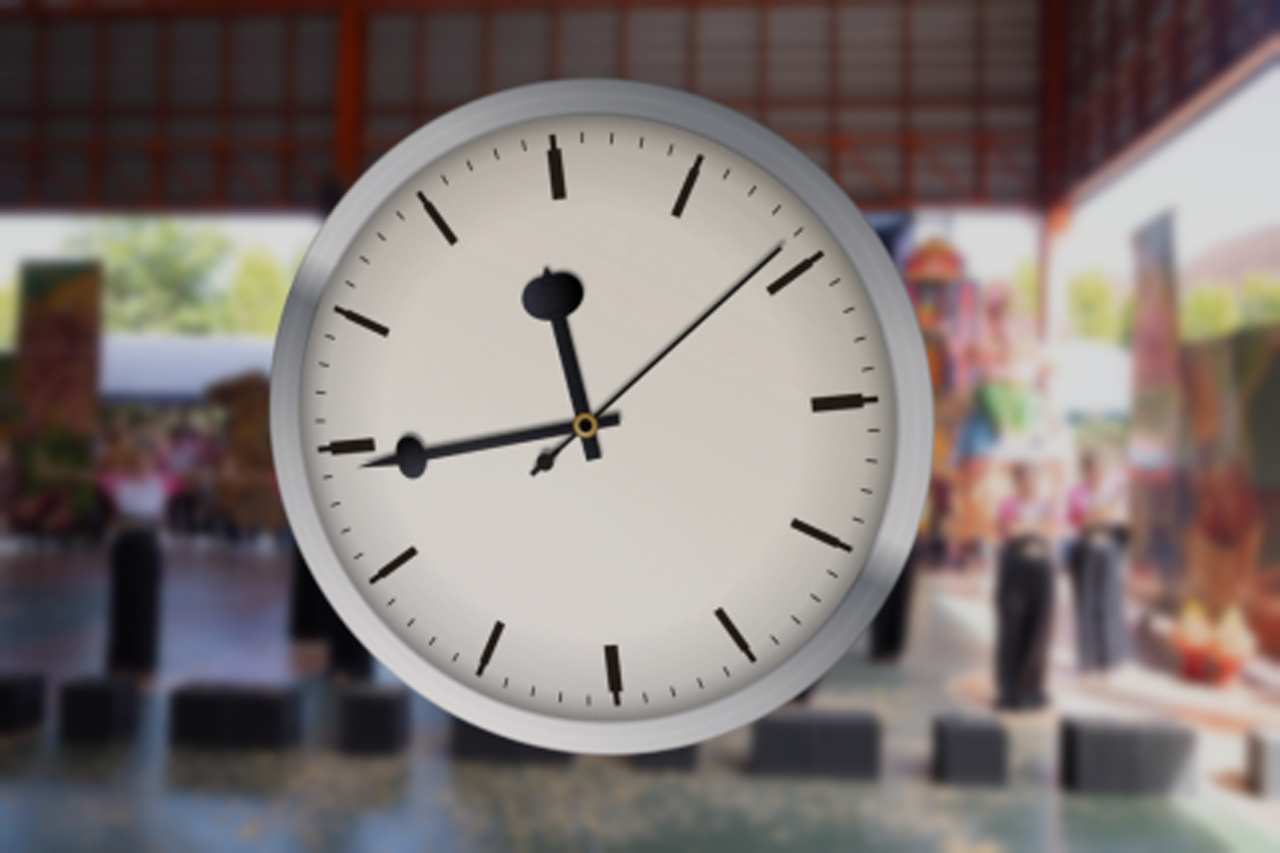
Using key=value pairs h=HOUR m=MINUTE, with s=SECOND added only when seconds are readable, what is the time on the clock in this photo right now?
h=11 m=44 s=9
